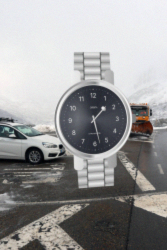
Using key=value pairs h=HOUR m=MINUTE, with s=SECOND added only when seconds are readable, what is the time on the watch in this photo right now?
h=1 m=28
